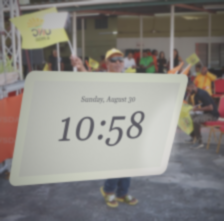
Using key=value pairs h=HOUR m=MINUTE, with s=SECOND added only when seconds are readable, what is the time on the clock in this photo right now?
h=10 m=58
